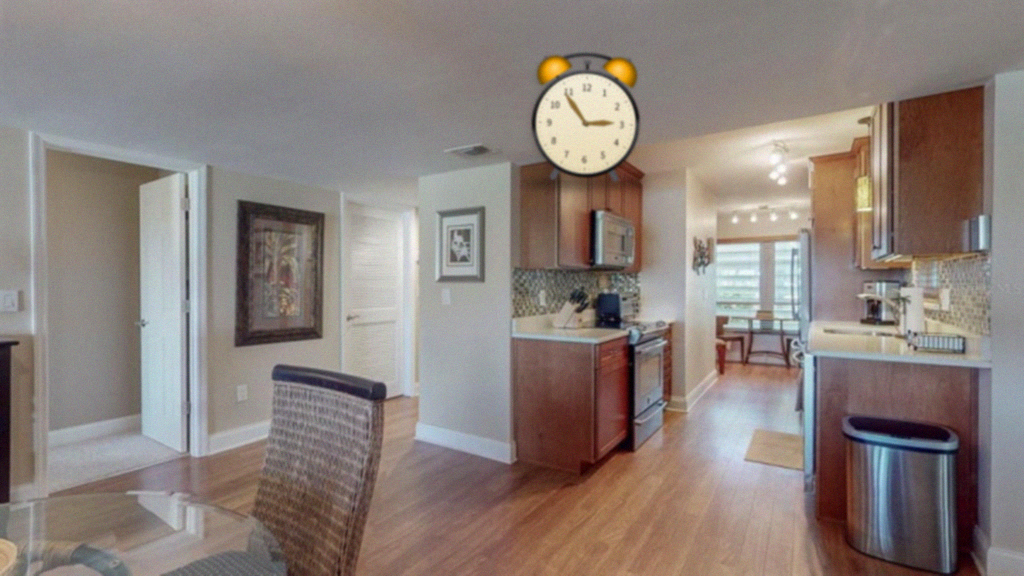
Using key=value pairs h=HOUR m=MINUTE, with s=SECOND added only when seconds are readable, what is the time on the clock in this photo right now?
h=2 m=54
